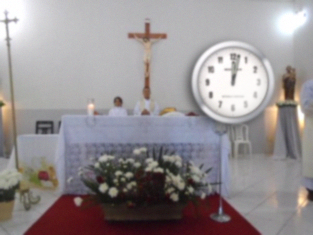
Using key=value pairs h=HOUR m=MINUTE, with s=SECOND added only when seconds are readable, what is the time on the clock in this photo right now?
h=12 m=2
